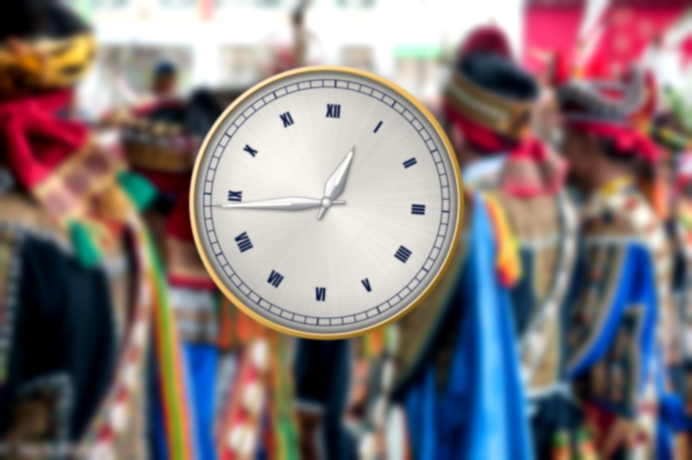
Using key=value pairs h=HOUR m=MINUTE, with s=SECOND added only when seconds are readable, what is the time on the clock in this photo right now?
h=12 m=44
